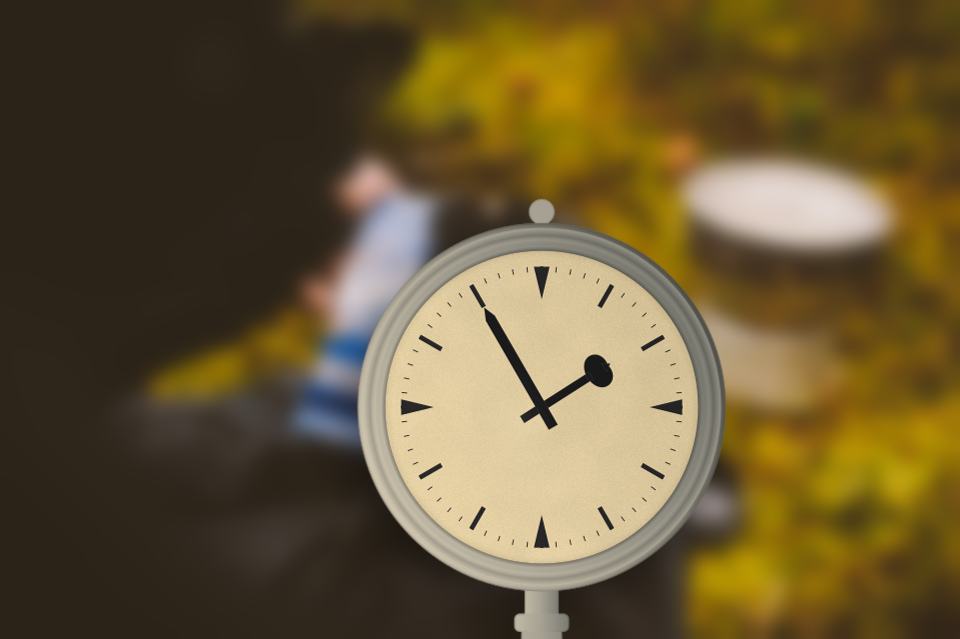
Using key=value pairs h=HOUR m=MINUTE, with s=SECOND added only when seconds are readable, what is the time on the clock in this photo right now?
h=1 m=55
